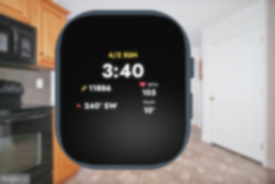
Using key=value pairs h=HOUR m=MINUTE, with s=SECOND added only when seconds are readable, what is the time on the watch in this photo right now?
h=3 m=40
